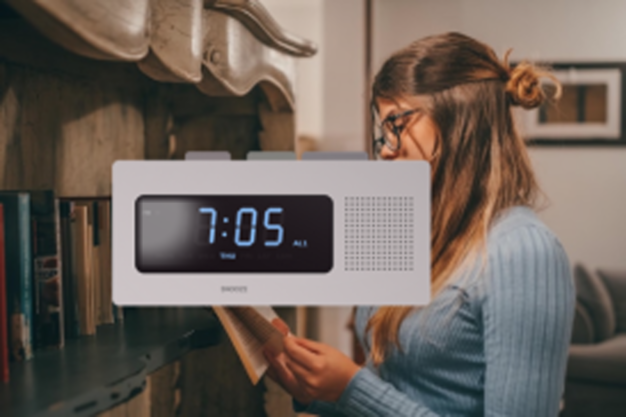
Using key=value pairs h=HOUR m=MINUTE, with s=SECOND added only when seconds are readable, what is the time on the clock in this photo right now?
h=7 m=5
